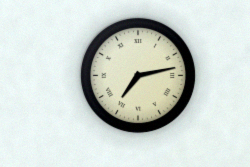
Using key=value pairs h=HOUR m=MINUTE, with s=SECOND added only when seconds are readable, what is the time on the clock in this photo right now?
h=7 m=13
